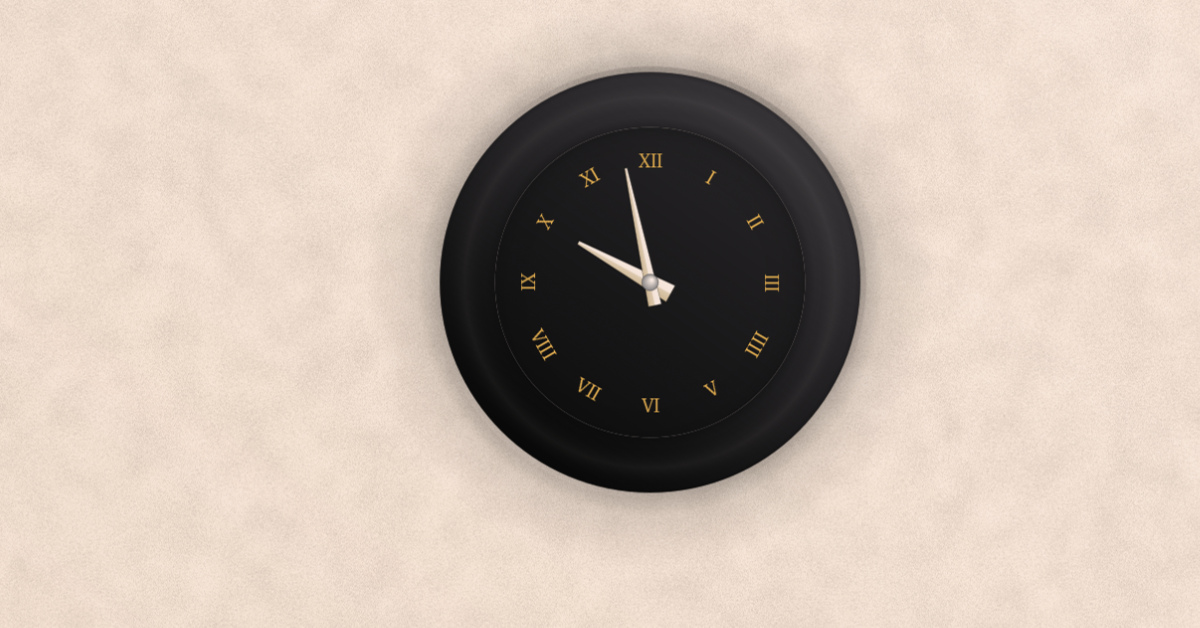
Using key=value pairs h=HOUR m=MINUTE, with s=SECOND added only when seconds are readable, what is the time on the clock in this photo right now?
h=9 m=58
